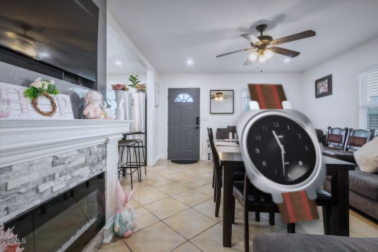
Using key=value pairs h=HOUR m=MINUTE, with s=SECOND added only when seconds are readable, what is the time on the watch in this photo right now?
h=11 m=32
